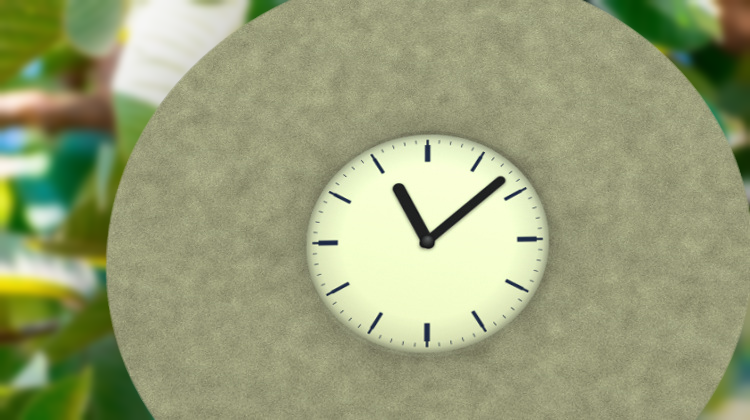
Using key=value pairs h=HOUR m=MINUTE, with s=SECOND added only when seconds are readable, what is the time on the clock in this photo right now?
h=11 m=8
